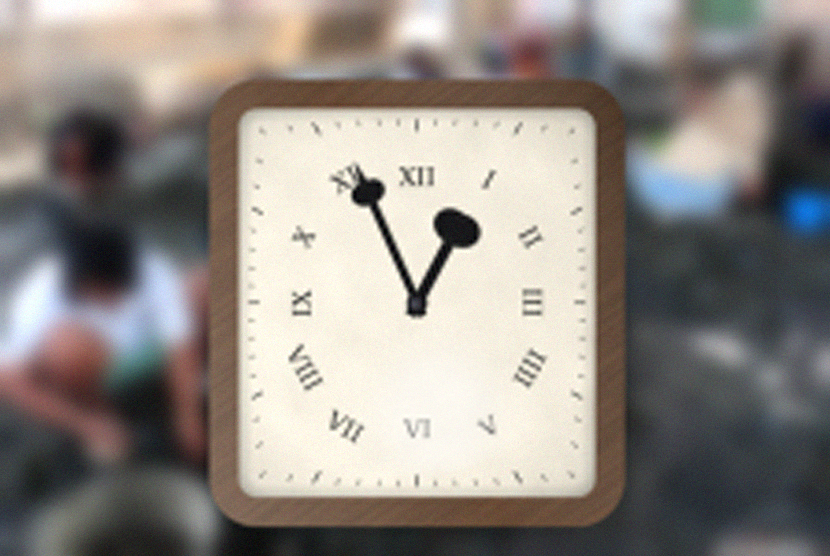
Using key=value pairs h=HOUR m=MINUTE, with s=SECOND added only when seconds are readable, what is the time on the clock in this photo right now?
h=12 m=56
